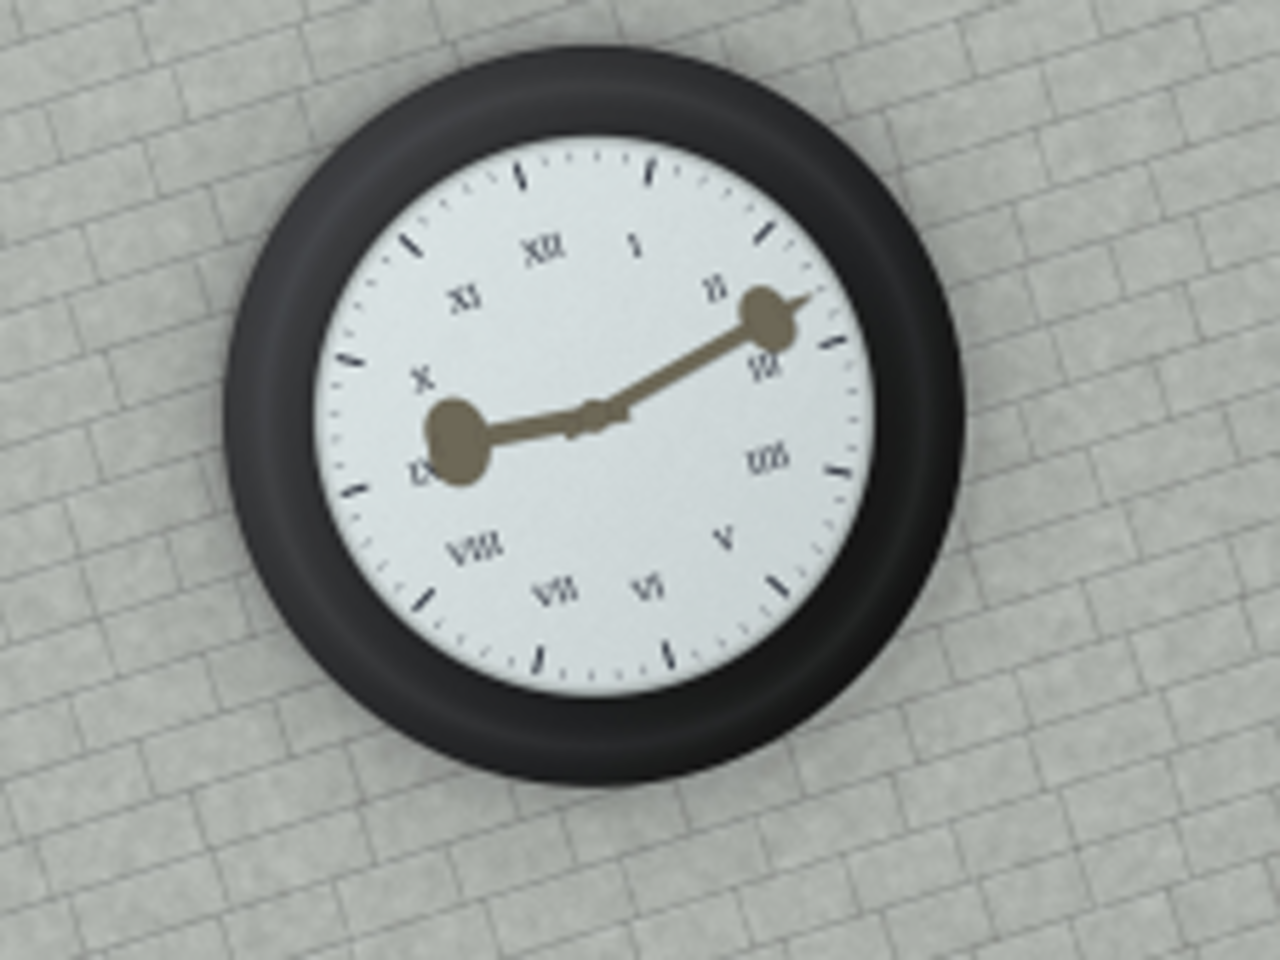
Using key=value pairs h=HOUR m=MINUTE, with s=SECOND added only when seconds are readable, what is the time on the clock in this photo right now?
h=9 m=13
